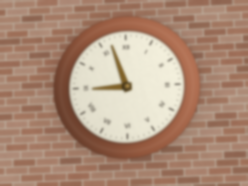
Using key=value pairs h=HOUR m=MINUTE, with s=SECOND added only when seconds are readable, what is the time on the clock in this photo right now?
h=8 m=57
